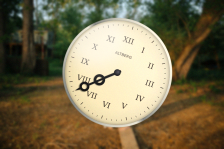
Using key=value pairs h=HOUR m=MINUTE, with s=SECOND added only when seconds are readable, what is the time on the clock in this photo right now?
h=7 m=38
